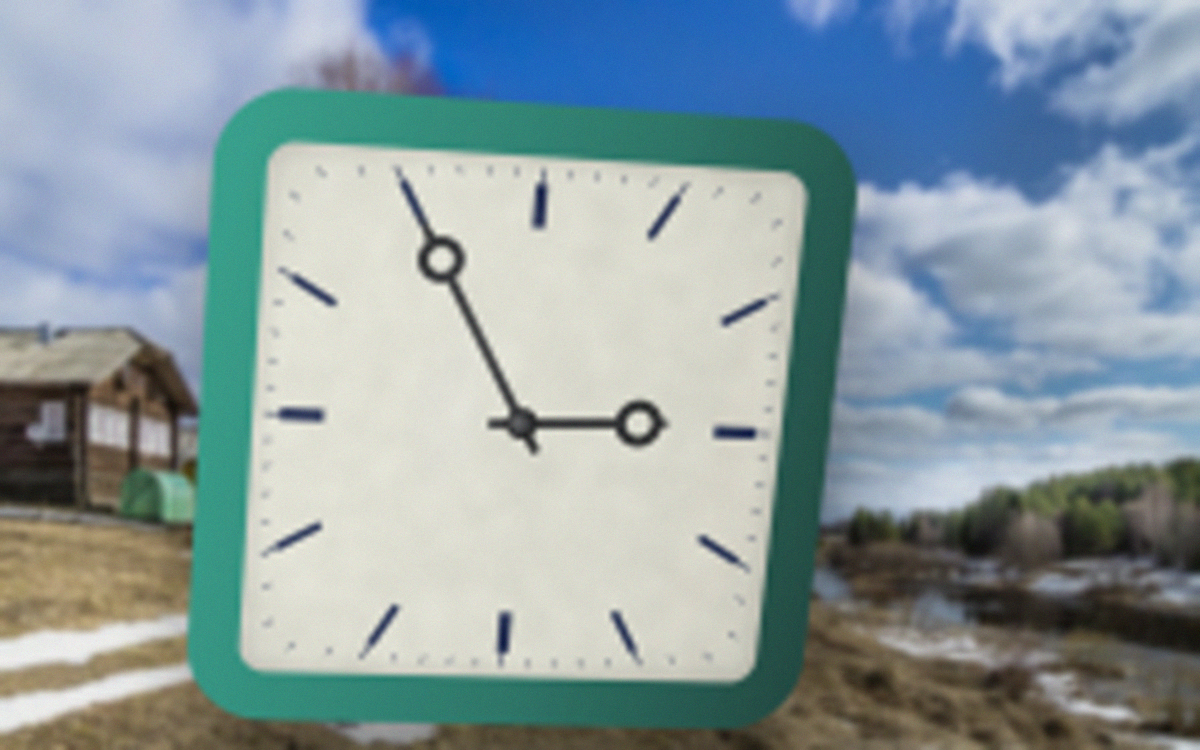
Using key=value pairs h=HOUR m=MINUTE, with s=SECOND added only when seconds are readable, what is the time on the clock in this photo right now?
h=2 m=55
